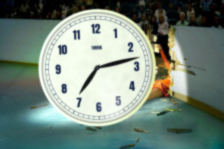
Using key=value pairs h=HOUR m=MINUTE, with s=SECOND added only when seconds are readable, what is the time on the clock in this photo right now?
h=7 m=13
